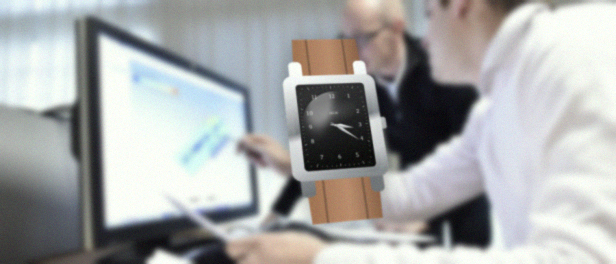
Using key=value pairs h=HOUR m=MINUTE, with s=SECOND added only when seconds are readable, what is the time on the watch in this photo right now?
h=3 m=21
